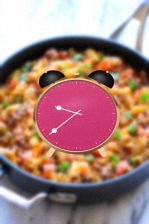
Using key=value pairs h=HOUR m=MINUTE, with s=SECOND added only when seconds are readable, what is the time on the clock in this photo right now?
h=9 m=38
